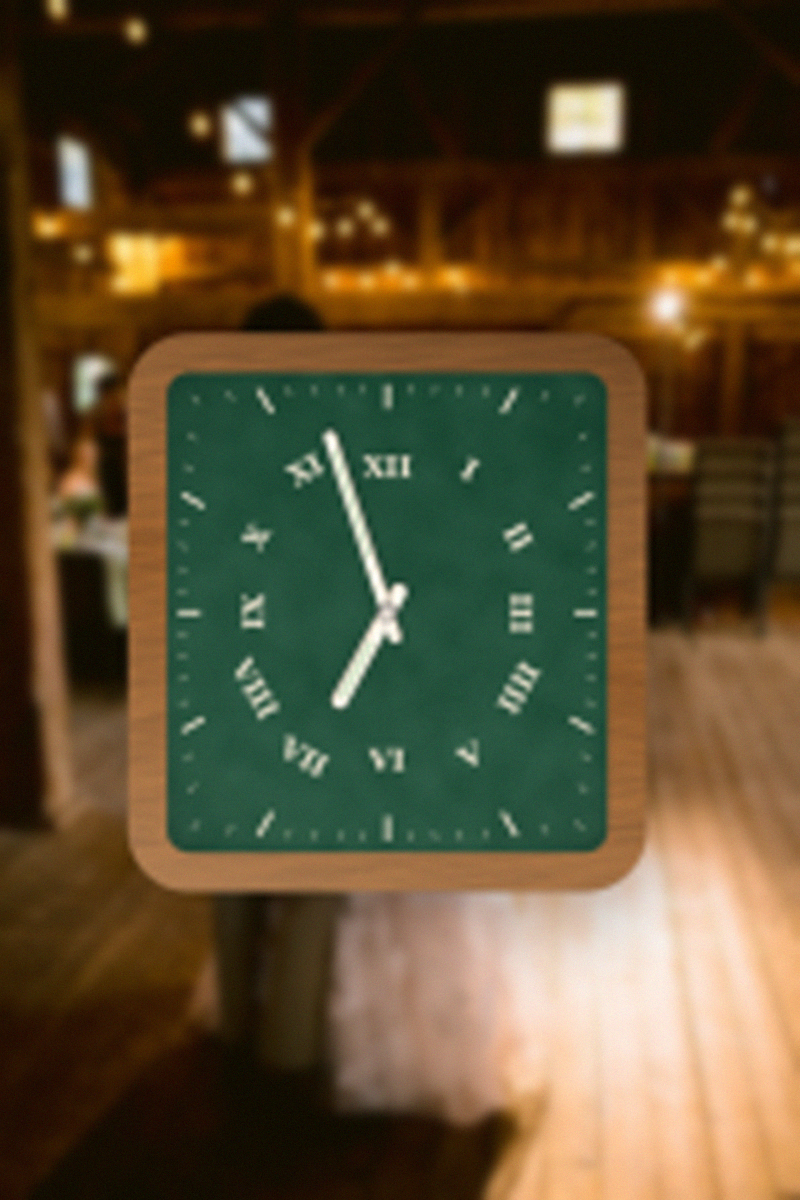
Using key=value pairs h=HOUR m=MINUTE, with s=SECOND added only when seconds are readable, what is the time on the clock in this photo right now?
h=6 m=57
